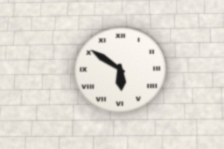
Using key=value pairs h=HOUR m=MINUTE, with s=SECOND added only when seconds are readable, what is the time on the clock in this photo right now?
h=5 m=51
